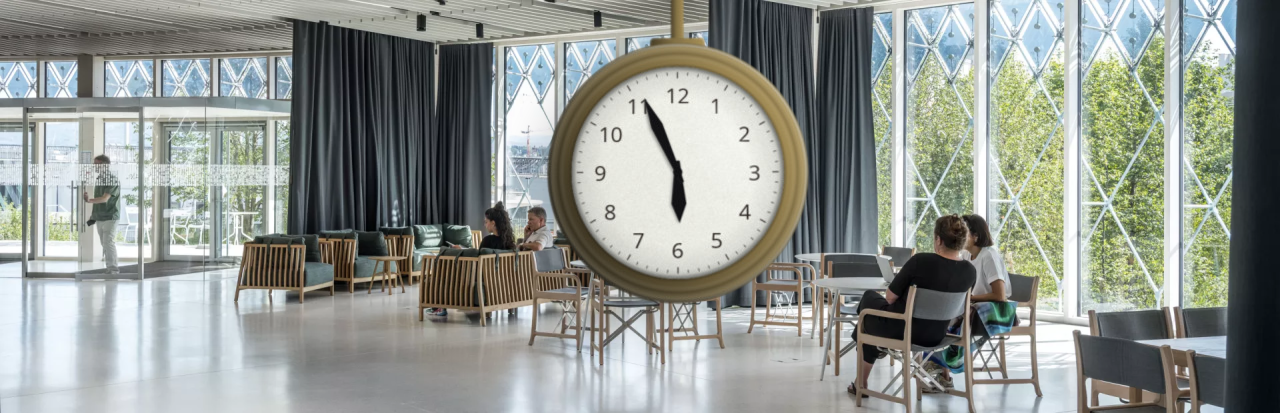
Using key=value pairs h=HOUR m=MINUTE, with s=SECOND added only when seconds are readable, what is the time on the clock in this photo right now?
h=5 m=56
